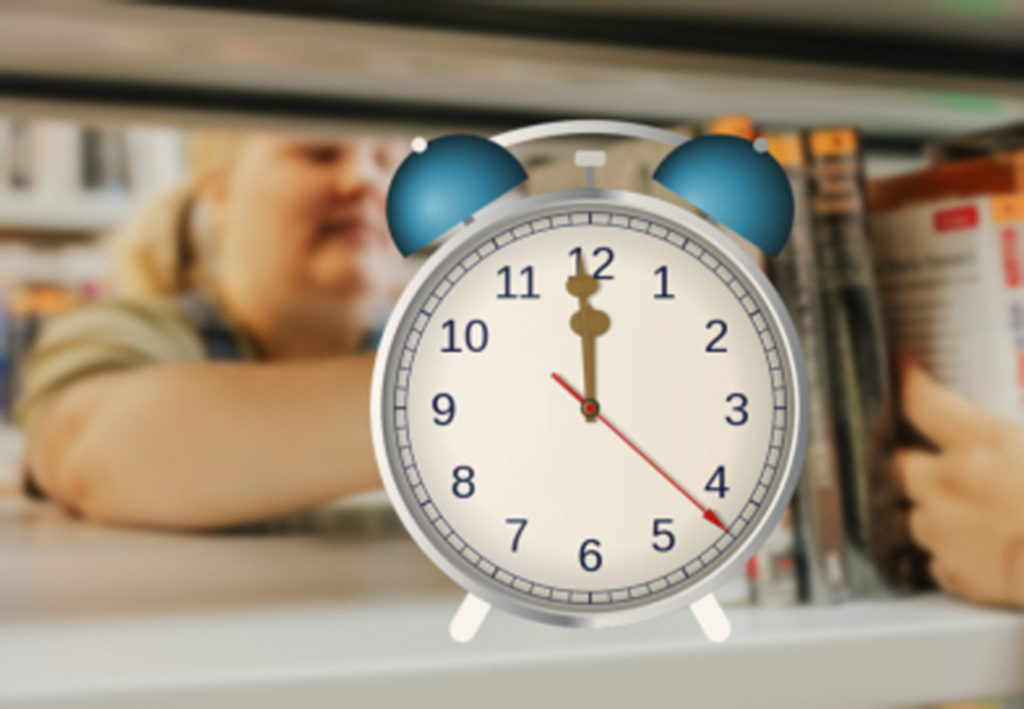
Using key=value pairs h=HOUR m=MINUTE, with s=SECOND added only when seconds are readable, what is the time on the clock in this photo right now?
h=11 m=59 s=22
